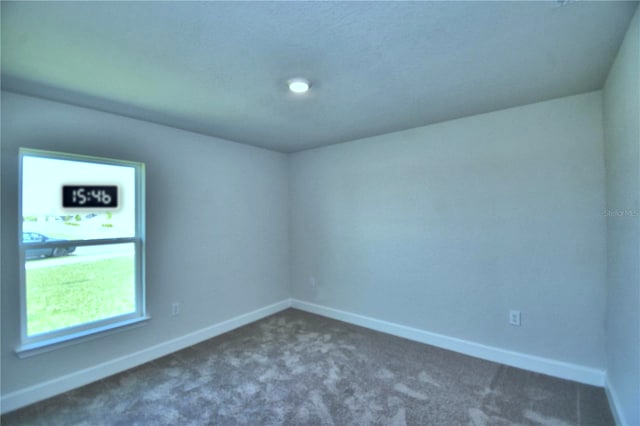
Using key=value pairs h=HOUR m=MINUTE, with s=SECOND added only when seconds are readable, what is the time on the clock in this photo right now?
h=15 m=46
